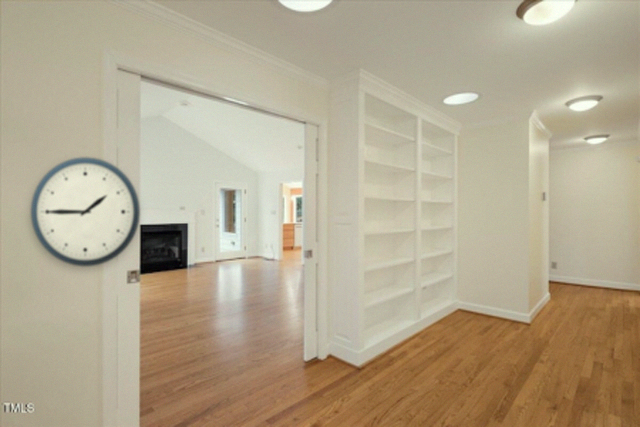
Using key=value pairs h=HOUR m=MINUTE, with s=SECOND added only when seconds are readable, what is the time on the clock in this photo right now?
h=1 m=45
